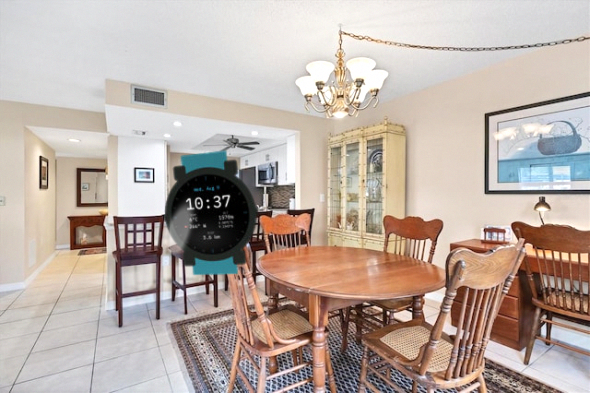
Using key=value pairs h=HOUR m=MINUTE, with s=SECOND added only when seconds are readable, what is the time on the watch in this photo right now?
h=10 m=37
